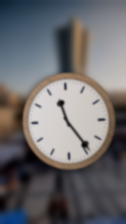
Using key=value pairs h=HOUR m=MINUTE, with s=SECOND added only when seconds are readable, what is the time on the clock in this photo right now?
h=11 m=24
